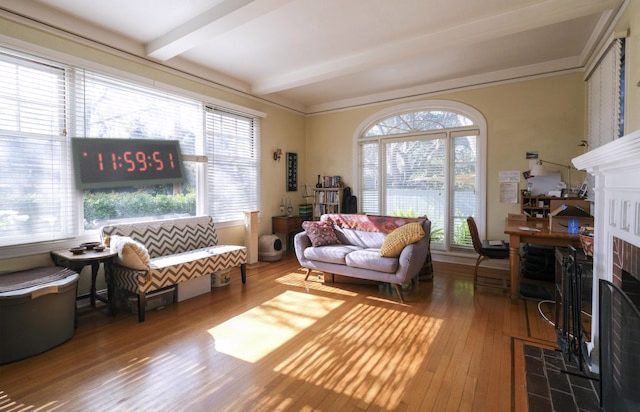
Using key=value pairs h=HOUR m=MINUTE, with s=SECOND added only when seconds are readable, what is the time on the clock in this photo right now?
h=11 m=59 s=51
